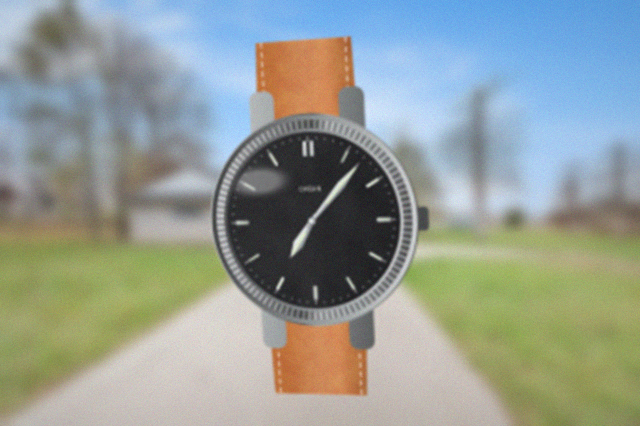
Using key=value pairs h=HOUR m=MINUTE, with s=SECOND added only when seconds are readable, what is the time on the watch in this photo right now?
h=7 m=7
